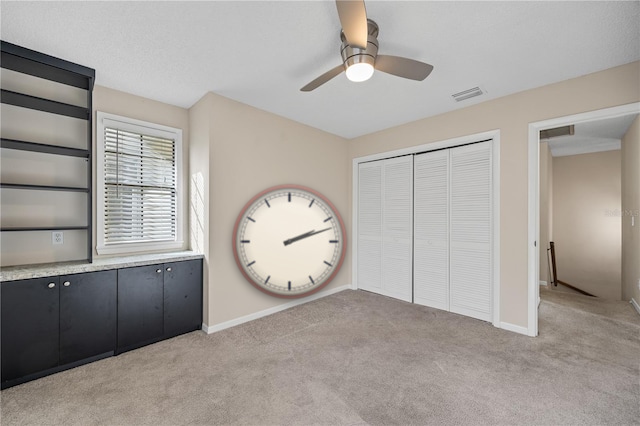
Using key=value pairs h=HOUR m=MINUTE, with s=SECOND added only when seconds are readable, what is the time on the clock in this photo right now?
h=2 m=12
